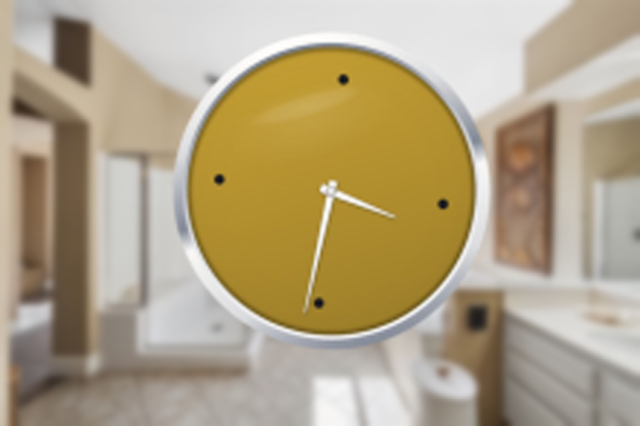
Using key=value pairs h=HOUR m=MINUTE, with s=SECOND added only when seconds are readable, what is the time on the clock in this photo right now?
h=3 m=31
